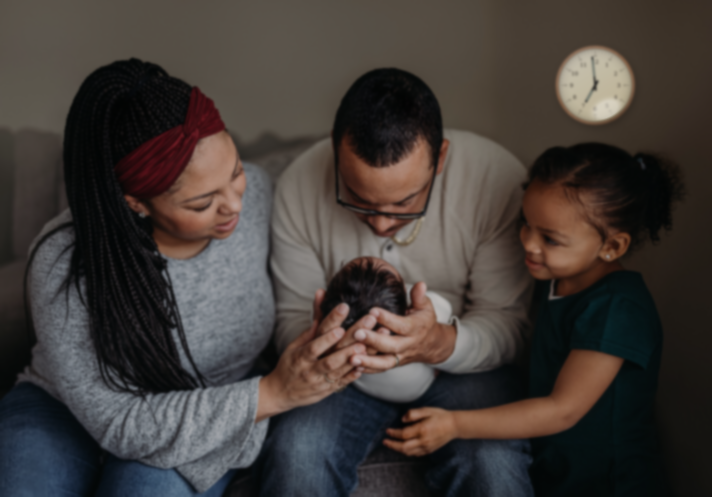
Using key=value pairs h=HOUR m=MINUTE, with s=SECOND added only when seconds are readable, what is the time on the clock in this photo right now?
h=6 m=59
